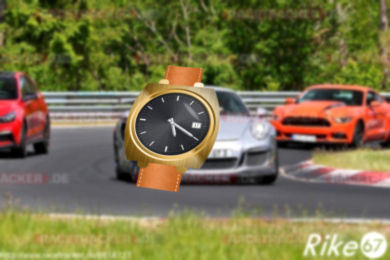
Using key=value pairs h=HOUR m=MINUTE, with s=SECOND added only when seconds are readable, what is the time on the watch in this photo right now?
h=5 m=20
